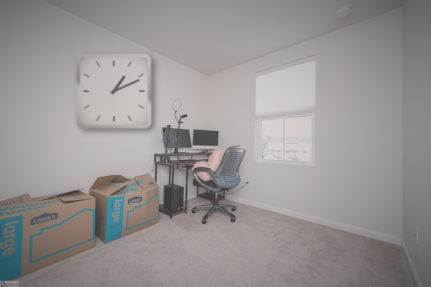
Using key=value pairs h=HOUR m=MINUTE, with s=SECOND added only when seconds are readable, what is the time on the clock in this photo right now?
h=1 m=11
